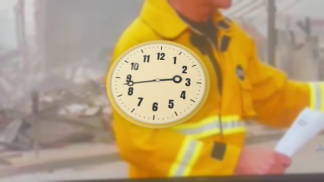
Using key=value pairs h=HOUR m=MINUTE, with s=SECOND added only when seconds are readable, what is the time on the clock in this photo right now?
h=2 m=43
